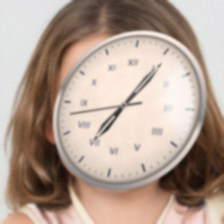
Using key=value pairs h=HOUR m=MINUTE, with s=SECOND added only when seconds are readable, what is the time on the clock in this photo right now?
h=7 m=5 s=43
